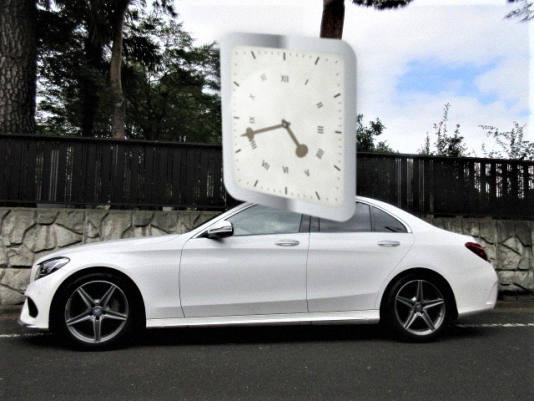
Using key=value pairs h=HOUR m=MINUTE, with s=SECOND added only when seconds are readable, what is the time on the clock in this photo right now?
h=4 m=42
